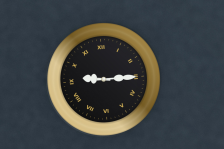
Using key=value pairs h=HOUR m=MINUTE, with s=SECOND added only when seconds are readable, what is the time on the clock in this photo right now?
h=9 m=15
